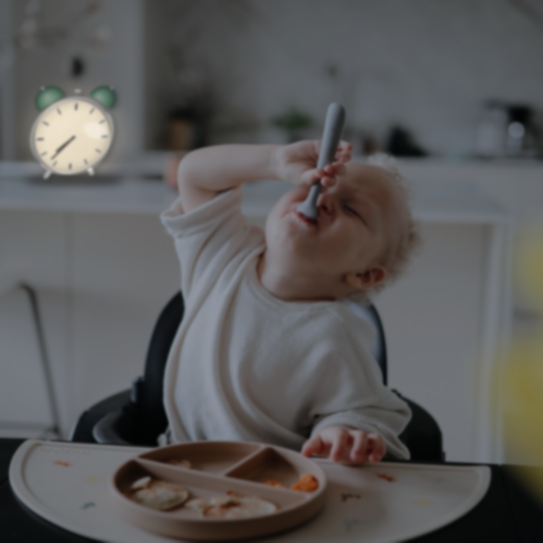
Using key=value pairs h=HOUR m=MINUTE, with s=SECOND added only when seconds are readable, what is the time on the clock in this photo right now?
h=7 m=37
